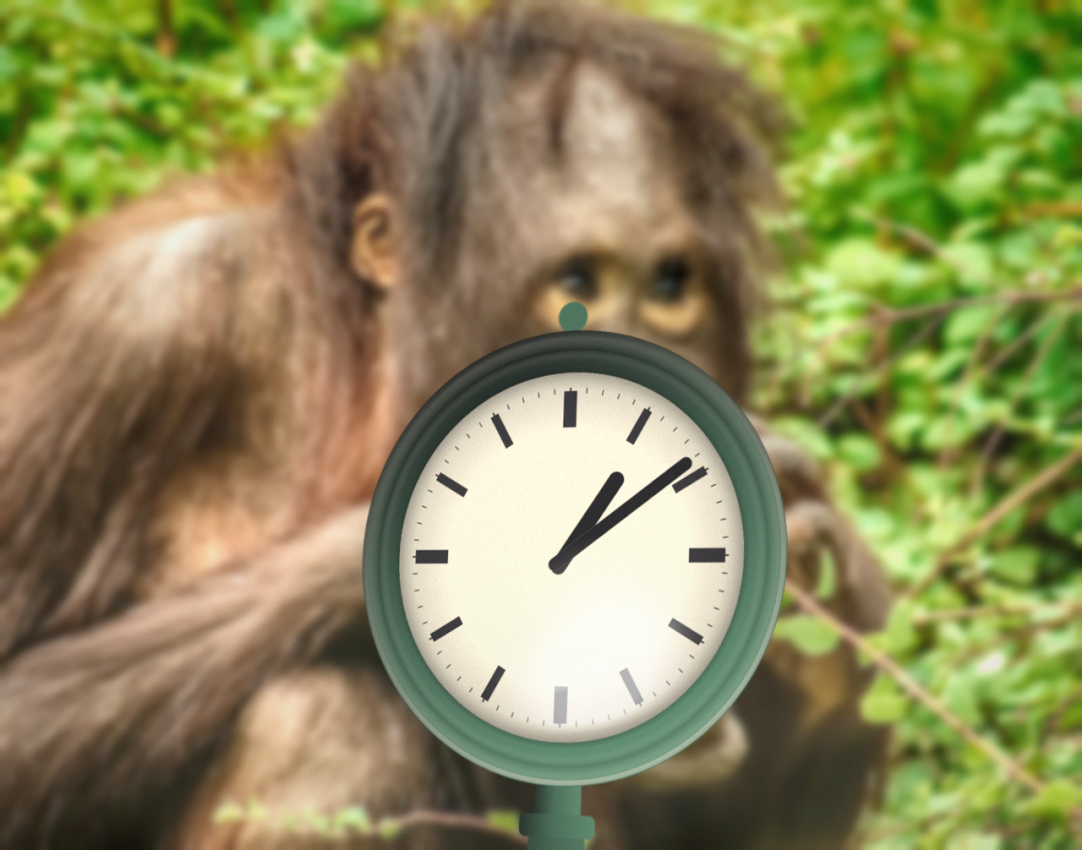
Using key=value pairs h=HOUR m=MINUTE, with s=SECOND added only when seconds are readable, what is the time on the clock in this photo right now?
h=1 m=9
